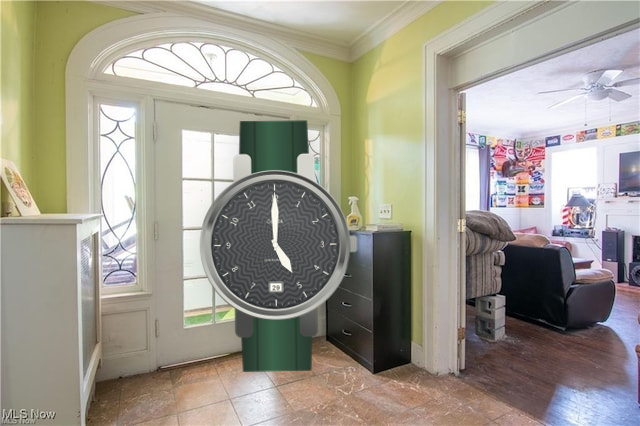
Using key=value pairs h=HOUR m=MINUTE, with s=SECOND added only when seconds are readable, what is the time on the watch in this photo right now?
h=5 m=0
